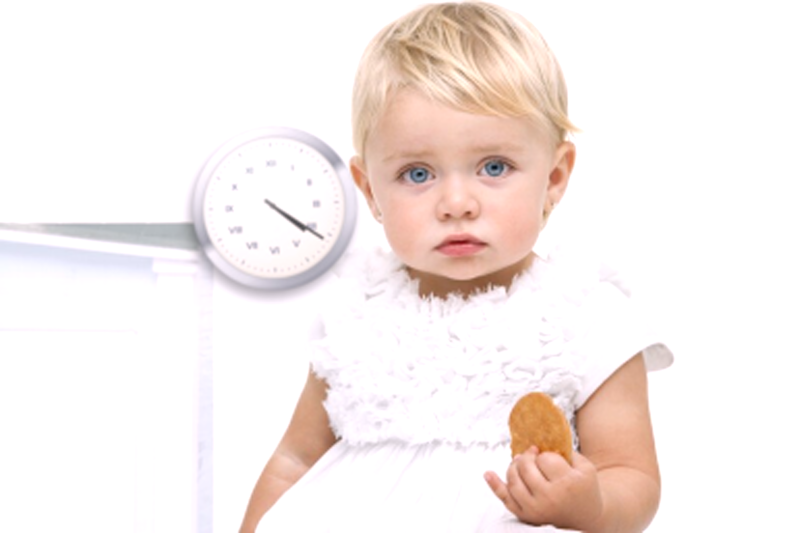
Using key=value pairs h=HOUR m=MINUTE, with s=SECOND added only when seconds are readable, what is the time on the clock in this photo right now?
h=4 m=21
